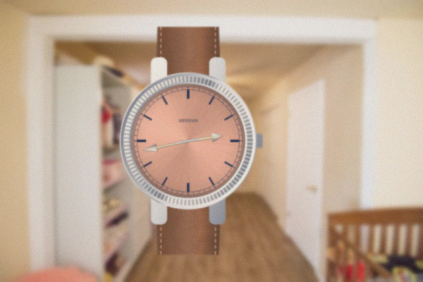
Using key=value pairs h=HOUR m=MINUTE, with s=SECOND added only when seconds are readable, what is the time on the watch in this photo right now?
h=2 m=43
